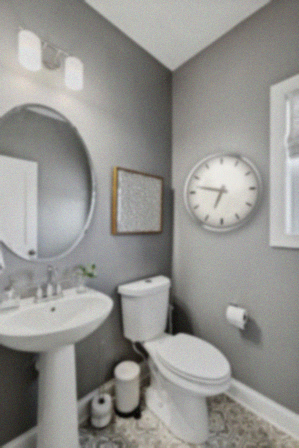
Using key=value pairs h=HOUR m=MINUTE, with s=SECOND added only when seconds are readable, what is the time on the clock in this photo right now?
h=6 m=47
